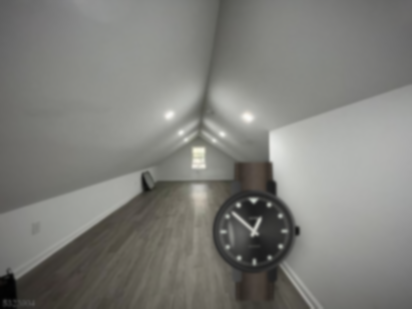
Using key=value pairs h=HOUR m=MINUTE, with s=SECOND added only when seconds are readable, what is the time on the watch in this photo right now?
h=12 m=52
